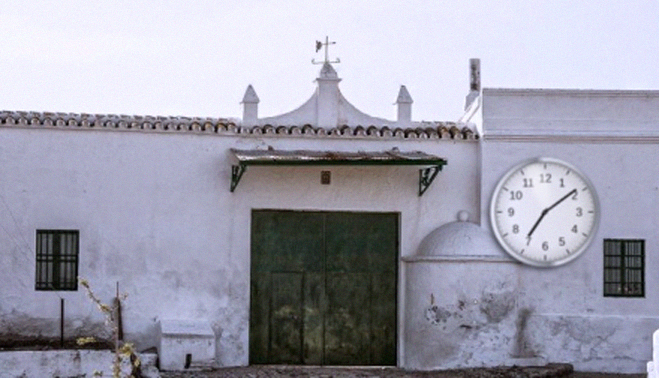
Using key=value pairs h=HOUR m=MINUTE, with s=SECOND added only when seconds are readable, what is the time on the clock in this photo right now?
h=7 m=9
